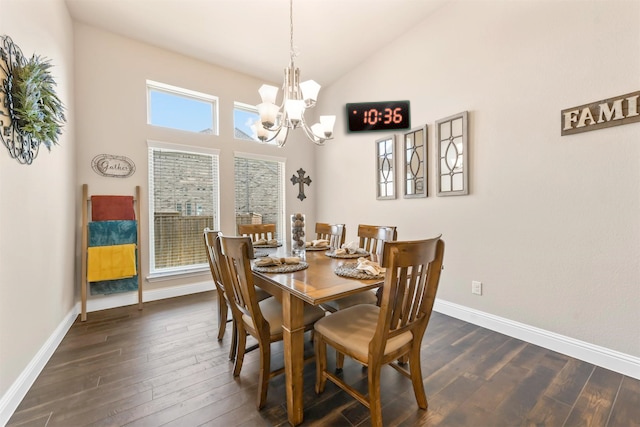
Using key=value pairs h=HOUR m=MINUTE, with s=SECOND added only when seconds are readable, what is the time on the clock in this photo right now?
h=10 m=36
